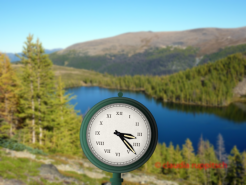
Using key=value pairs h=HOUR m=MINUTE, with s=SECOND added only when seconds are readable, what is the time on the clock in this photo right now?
h=3 m=23
